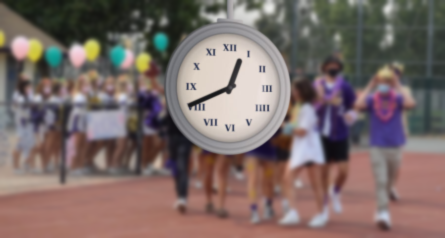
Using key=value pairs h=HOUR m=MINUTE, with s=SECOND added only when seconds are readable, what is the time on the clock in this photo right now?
h=12 m=41
